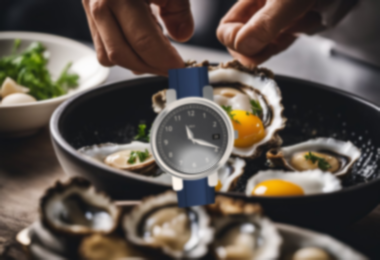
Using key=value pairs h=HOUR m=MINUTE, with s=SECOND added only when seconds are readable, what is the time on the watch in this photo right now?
h=11 m=19
